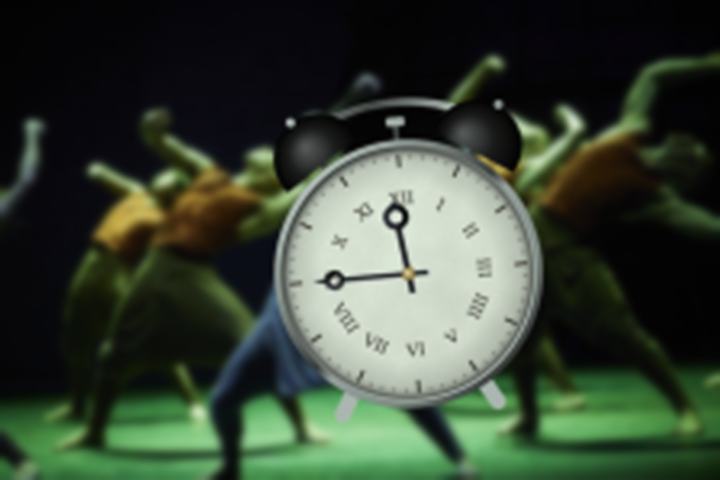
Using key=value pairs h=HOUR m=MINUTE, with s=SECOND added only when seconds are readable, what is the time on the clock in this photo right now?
h=11 m=45
